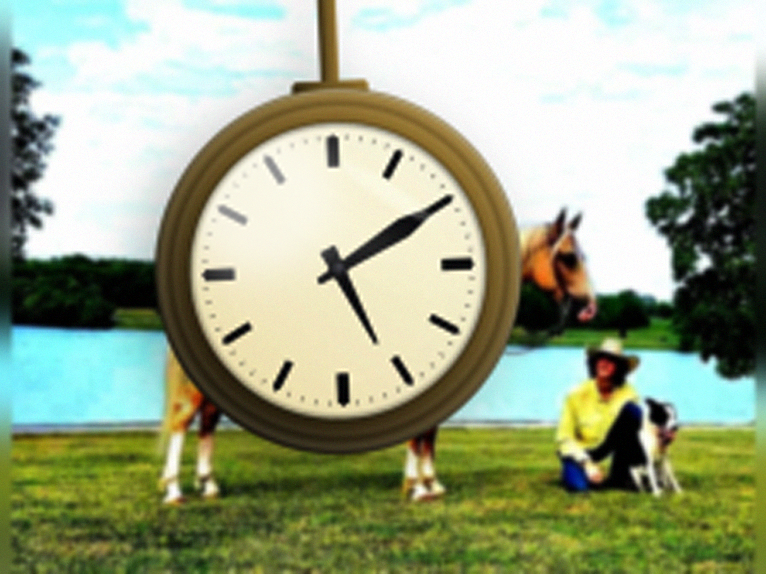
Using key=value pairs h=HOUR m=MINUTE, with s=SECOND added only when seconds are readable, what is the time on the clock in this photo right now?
h=5 m=10
